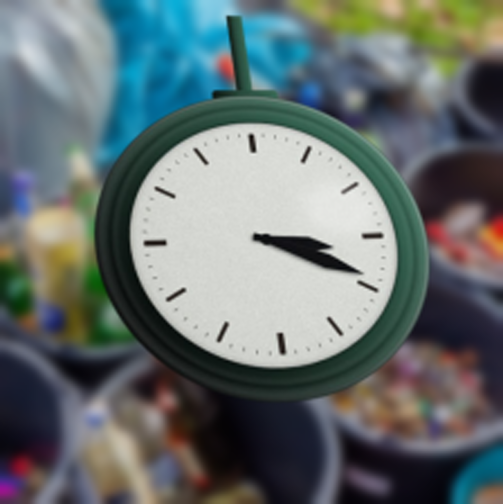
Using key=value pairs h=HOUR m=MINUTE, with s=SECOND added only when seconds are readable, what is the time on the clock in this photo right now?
h=3 m=19
